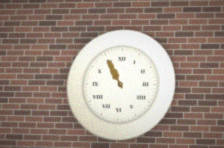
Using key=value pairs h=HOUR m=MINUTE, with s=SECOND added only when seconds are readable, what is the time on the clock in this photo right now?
h=10 m=55
